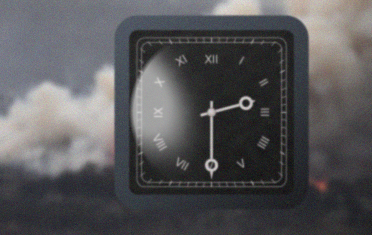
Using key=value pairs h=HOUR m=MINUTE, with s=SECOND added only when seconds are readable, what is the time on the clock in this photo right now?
h=2 m=30
